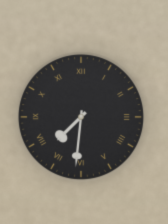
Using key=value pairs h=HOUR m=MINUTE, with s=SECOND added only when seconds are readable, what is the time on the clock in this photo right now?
h=7 m=31
